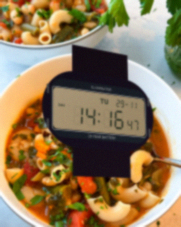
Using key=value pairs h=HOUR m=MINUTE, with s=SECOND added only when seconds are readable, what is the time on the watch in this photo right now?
h=14 m=16
